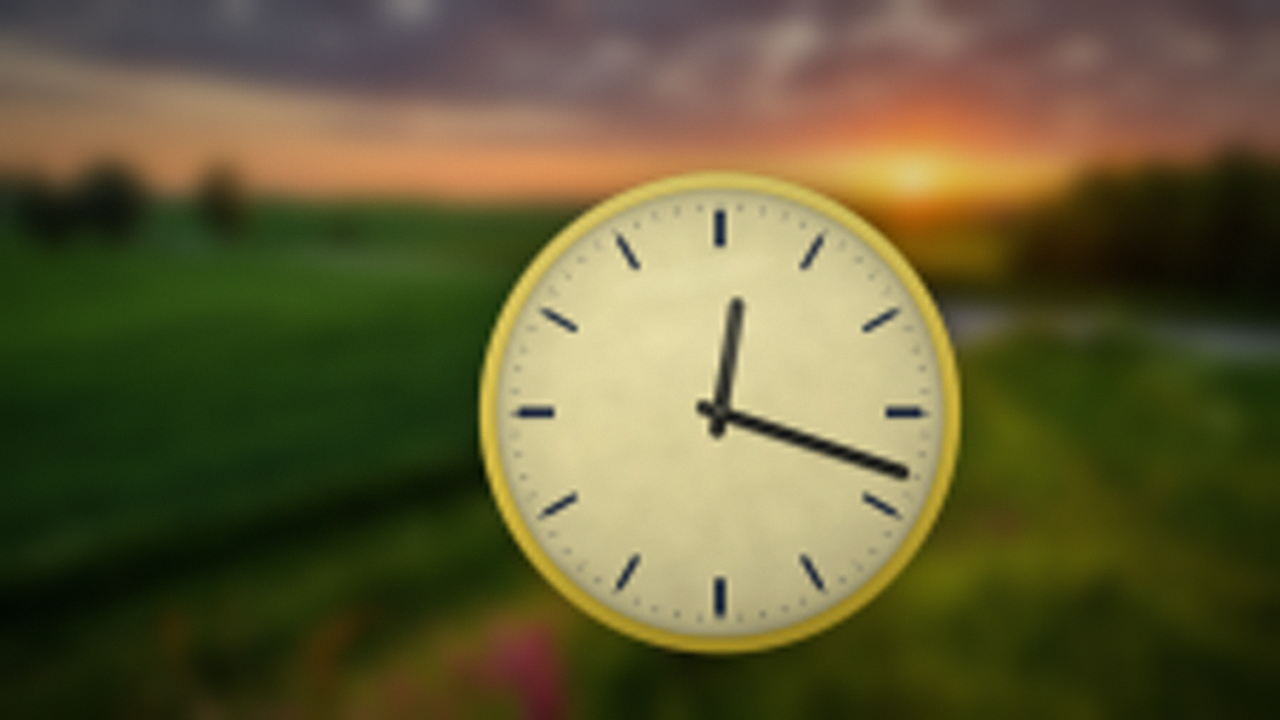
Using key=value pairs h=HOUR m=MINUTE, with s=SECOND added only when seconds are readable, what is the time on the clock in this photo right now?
h=12 m=18
